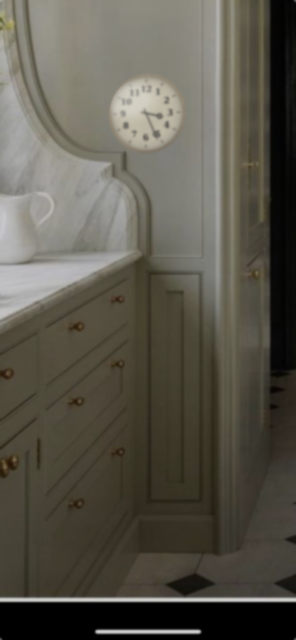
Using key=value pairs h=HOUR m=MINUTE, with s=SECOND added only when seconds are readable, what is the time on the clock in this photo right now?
h=3 m=26
